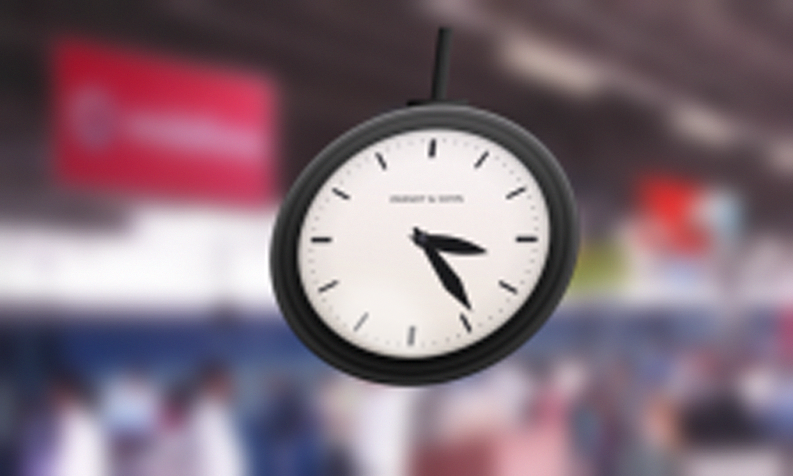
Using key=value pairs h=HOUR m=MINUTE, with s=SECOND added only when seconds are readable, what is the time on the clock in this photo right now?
h=3 m=24
